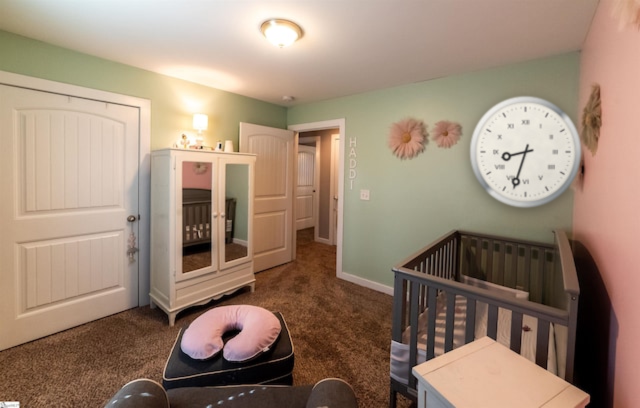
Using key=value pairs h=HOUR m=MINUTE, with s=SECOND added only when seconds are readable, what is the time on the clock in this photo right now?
h=8 m=33
